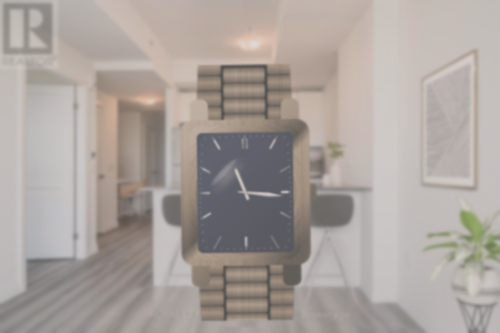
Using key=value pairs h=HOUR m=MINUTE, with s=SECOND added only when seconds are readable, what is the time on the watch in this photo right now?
h=11 m=16
